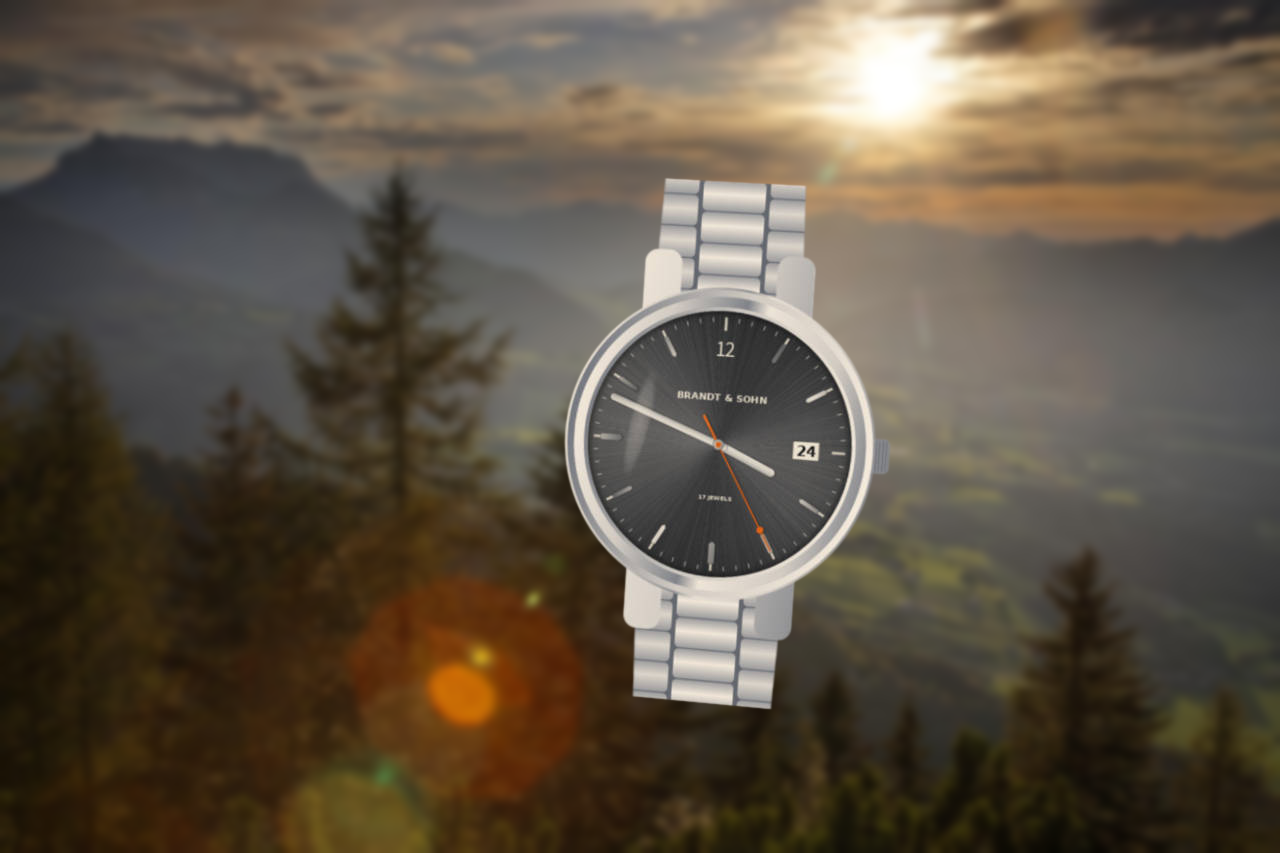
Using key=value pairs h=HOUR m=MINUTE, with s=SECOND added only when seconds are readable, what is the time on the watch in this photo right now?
h=3 m=48 s=25
